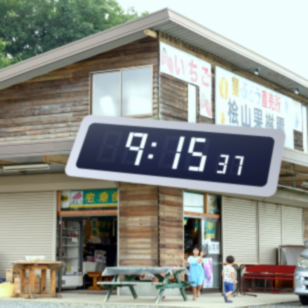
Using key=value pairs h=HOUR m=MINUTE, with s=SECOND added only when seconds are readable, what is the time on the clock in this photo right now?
h=9 m=15 s=37
